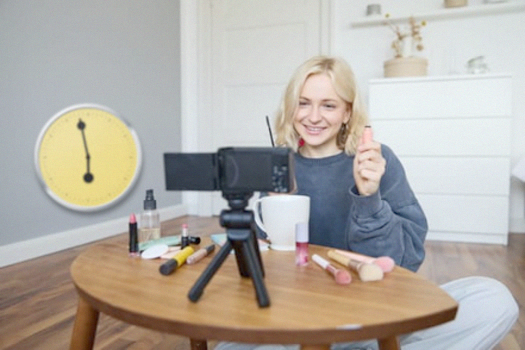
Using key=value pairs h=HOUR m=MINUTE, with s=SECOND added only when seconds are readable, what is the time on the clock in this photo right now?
h=5 m=58
